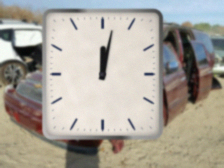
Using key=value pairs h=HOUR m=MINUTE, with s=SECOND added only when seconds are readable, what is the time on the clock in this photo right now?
h=12 m=2
